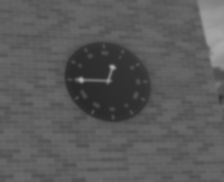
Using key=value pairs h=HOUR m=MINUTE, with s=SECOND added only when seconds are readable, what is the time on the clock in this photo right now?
h=12 m=45
